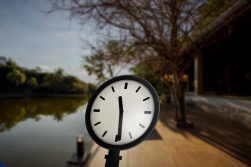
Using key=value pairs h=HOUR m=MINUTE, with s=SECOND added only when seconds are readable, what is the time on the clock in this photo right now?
h=11 m=29
